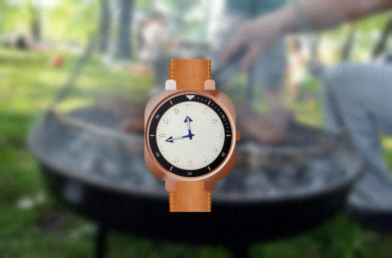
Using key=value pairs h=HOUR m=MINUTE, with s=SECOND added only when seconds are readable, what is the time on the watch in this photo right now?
h=11 m=43
